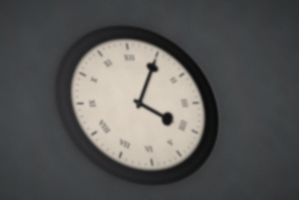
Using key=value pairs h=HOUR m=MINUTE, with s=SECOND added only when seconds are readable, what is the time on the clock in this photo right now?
h=4 m=5
